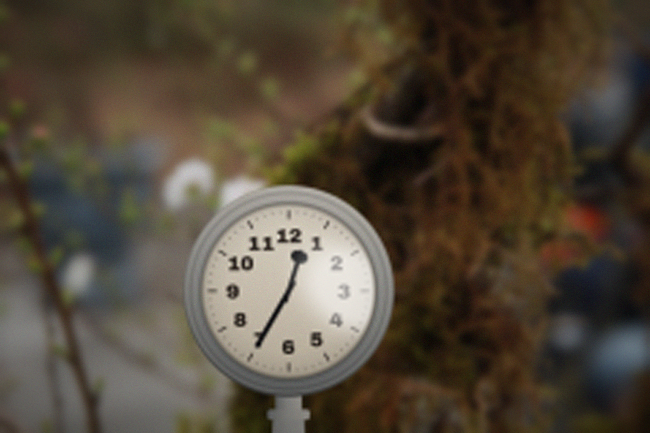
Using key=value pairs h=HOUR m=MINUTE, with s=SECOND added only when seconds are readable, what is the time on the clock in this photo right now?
h=12 m=35
